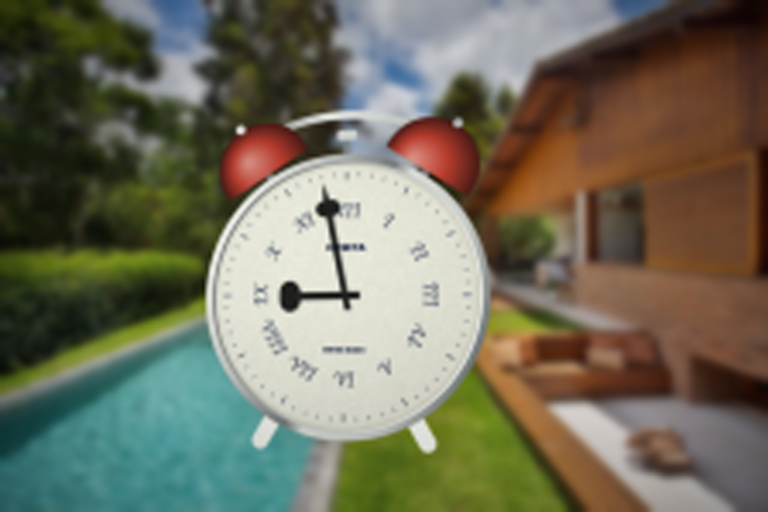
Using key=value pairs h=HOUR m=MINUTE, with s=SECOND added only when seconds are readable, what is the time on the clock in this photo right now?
h=8 m=58
